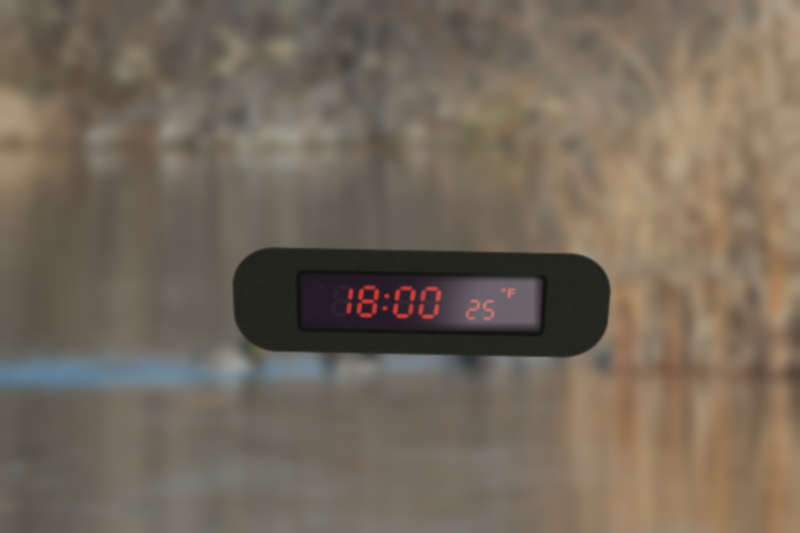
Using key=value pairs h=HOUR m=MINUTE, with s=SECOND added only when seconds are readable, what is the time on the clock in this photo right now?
h=18 m=0
